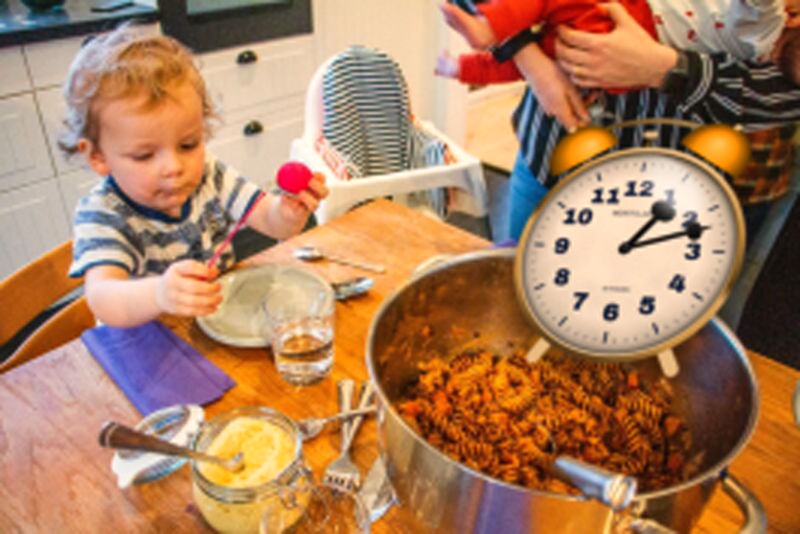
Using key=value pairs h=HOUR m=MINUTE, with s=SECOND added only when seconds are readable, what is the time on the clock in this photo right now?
h=1 m=12
